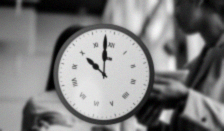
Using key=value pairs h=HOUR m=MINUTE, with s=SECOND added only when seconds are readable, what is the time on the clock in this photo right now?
h=9 m=58
